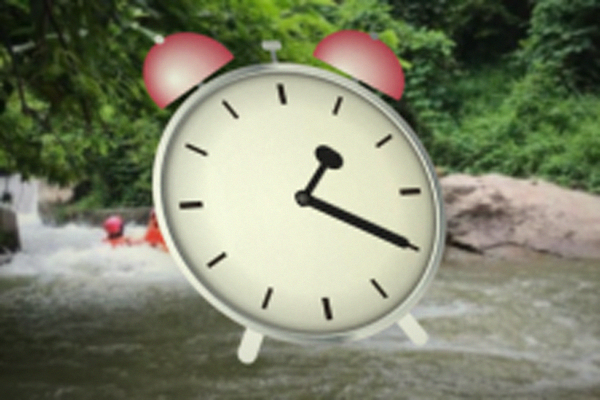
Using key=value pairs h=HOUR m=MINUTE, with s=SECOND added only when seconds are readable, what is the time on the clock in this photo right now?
h=1 m=20
